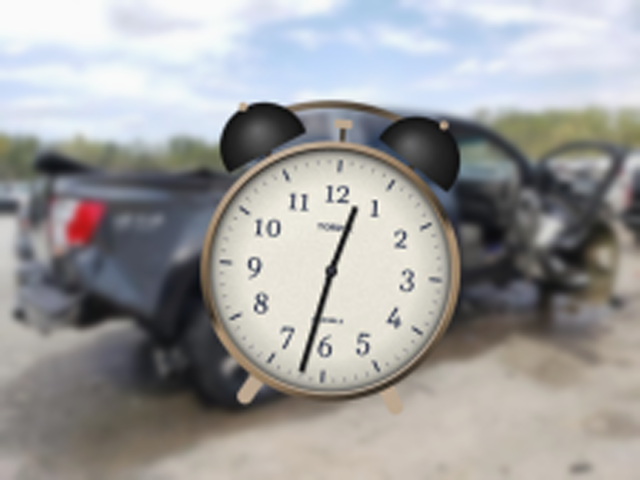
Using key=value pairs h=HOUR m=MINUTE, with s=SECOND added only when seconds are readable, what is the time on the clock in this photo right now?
h=12 m=32
